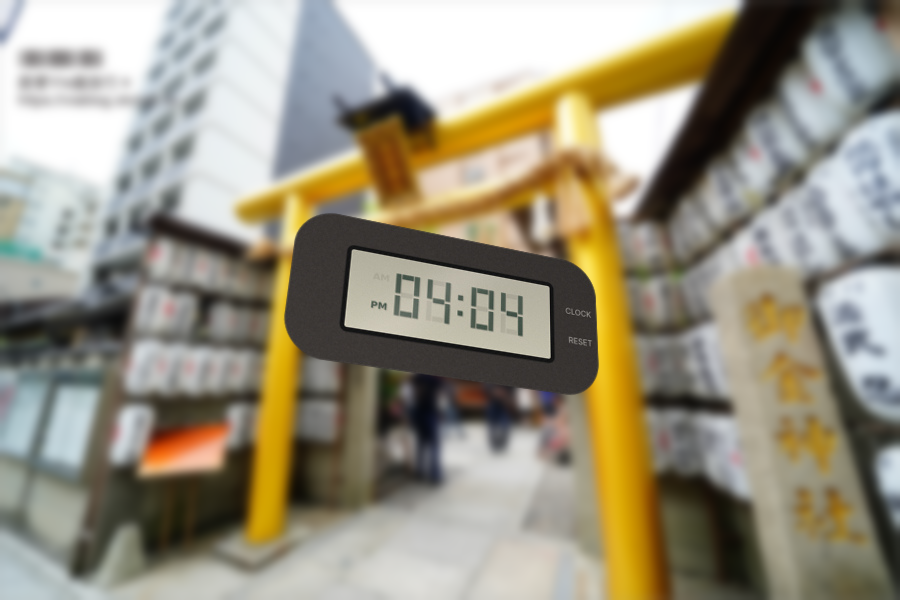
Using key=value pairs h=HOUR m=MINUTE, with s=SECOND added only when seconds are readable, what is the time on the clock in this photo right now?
h=4 m=4
